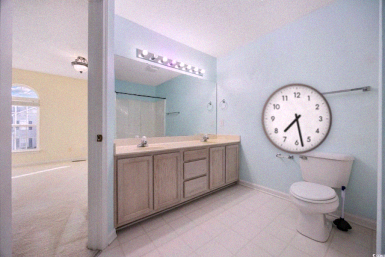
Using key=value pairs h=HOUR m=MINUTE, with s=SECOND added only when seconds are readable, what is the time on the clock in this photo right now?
h=7 m=28
